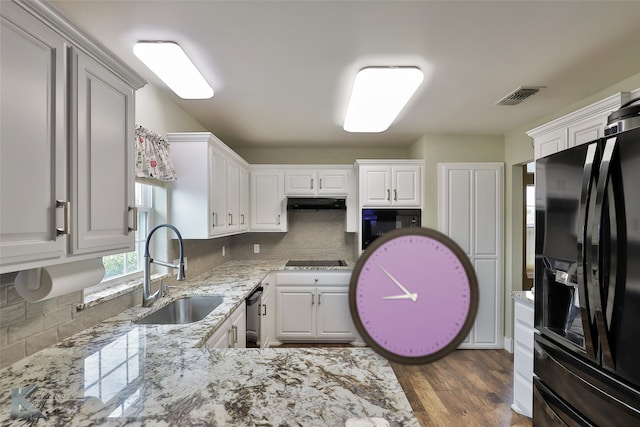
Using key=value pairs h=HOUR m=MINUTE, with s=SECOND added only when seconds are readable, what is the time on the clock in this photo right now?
h=8 m=52
